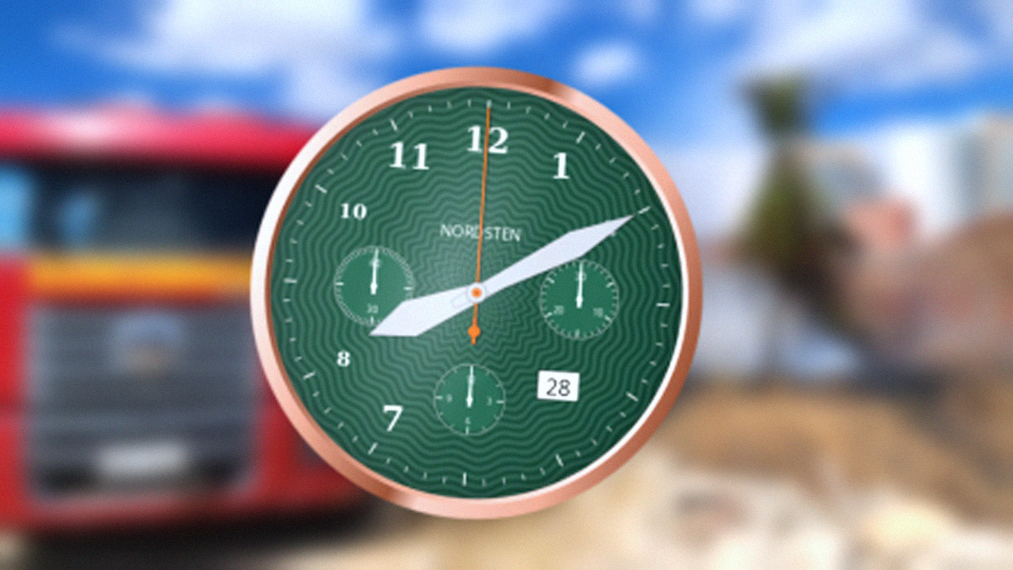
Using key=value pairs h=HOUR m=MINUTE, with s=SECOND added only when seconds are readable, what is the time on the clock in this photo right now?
h=8 m=10
